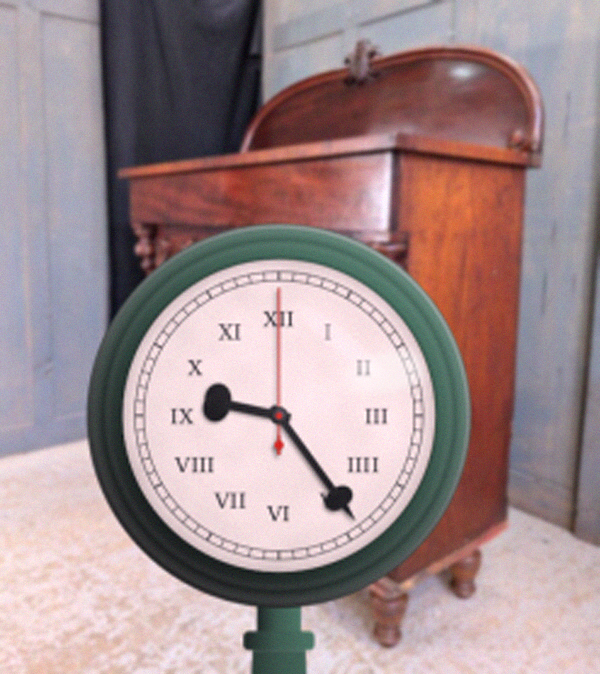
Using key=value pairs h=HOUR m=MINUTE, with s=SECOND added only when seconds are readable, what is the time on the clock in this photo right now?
h=9 m=24 s=0
